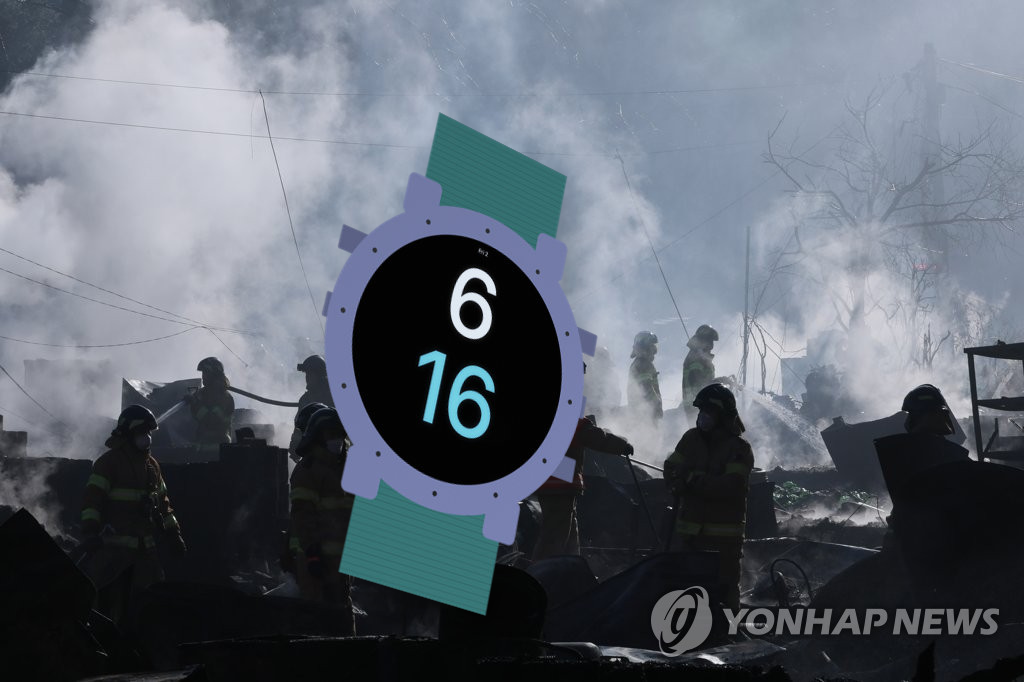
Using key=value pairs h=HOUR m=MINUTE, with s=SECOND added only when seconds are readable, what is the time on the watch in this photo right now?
h=6 m=16
